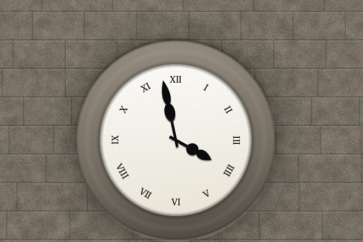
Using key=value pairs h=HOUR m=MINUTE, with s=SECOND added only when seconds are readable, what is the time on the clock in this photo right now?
h=3 m=58
